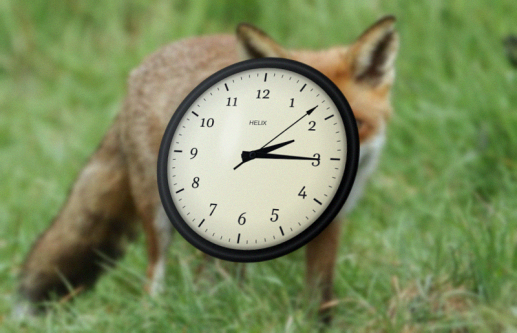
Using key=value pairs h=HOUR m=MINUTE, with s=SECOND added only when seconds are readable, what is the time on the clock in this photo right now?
h=2 m=15 s=8
